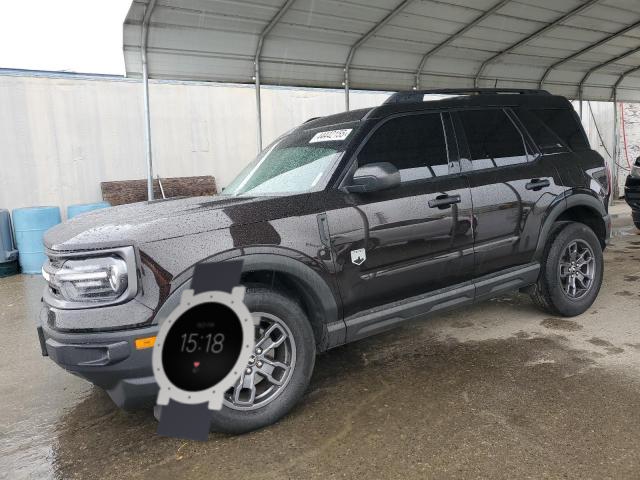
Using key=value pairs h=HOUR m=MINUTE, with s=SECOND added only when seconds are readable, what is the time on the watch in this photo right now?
h=15 m=18
